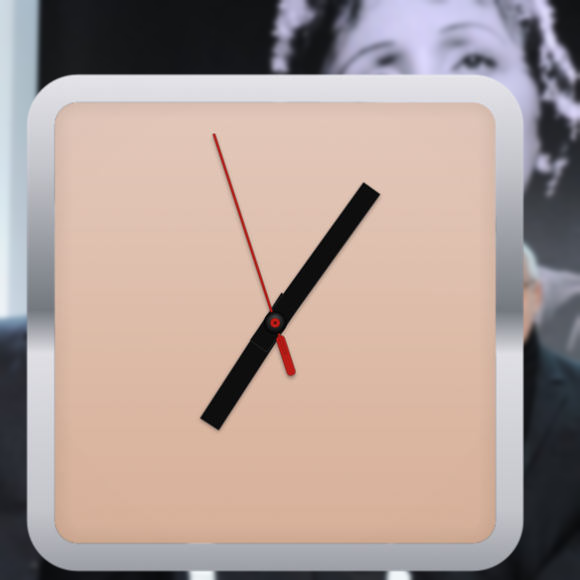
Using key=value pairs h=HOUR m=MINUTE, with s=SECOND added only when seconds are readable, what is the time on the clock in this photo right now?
h=7 m=5 s=57
